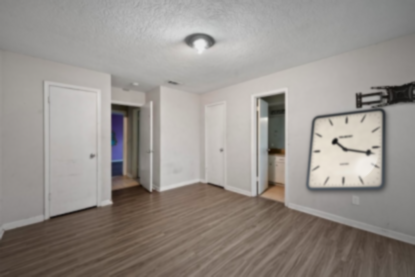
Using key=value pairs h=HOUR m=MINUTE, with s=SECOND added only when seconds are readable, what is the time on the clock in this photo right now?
h=10 m=17
